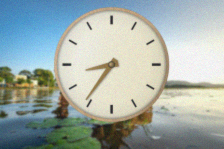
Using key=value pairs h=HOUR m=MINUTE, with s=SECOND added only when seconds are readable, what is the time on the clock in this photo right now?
h=8 m=36
